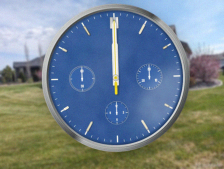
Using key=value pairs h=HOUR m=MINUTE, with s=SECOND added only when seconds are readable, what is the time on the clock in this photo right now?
h=12 m=0
